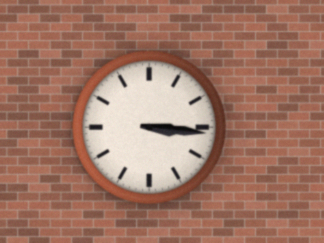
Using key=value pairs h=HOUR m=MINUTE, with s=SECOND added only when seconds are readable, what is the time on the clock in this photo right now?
h=3 m=16
